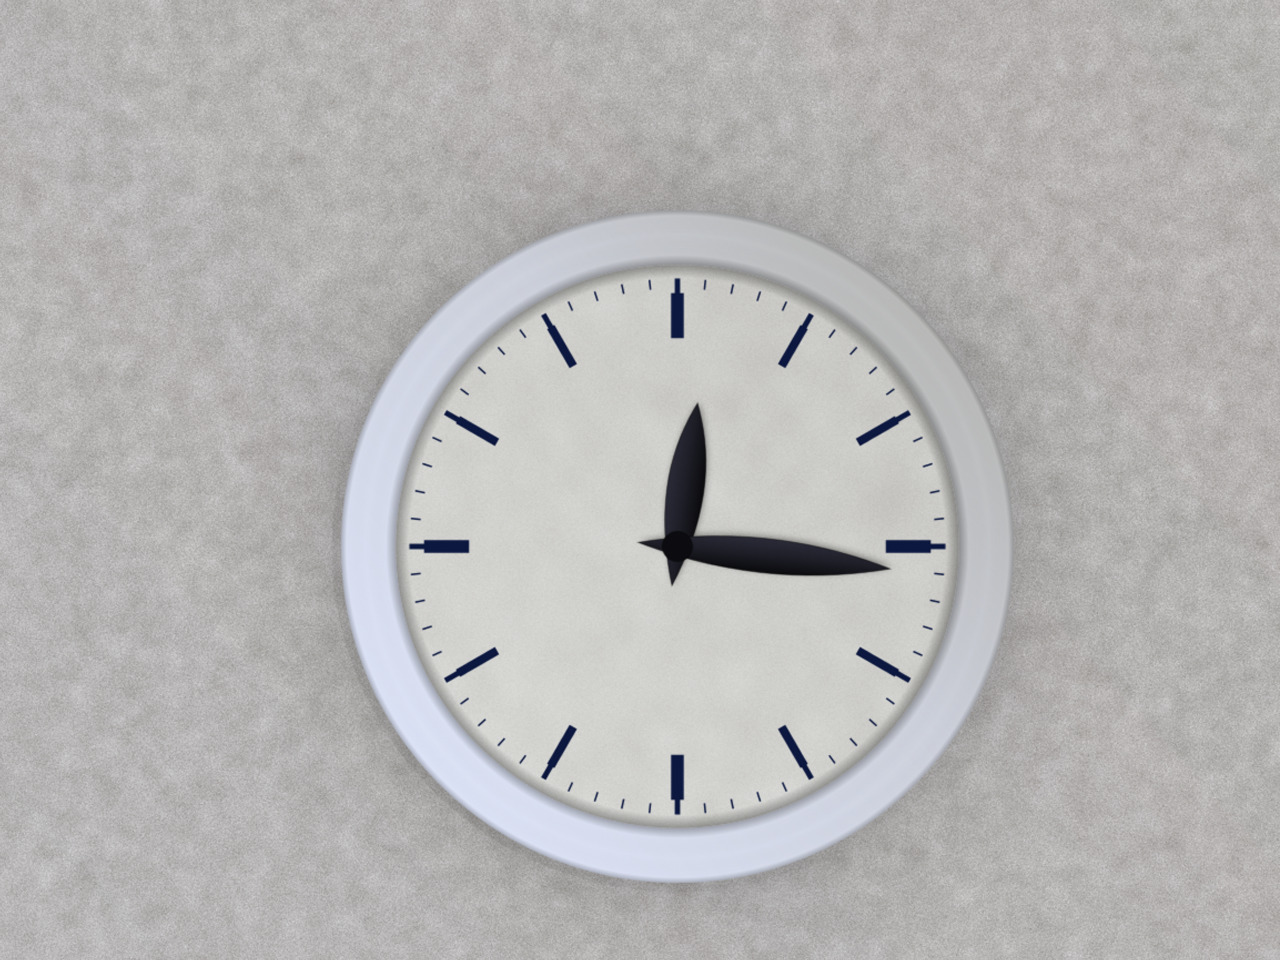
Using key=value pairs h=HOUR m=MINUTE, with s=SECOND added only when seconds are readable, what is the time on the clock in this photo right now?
h=12 m=16
